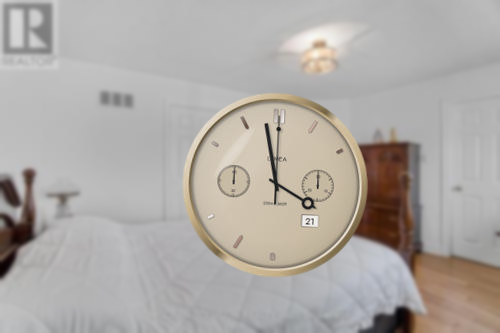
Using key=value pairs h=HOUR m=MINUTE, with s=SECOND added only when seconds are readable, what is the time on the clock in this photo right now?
h=3 m=58
